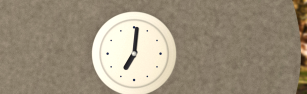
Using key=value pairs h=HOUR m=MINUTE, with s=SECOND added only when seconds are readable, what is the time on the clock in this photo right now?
h=7 m=1
